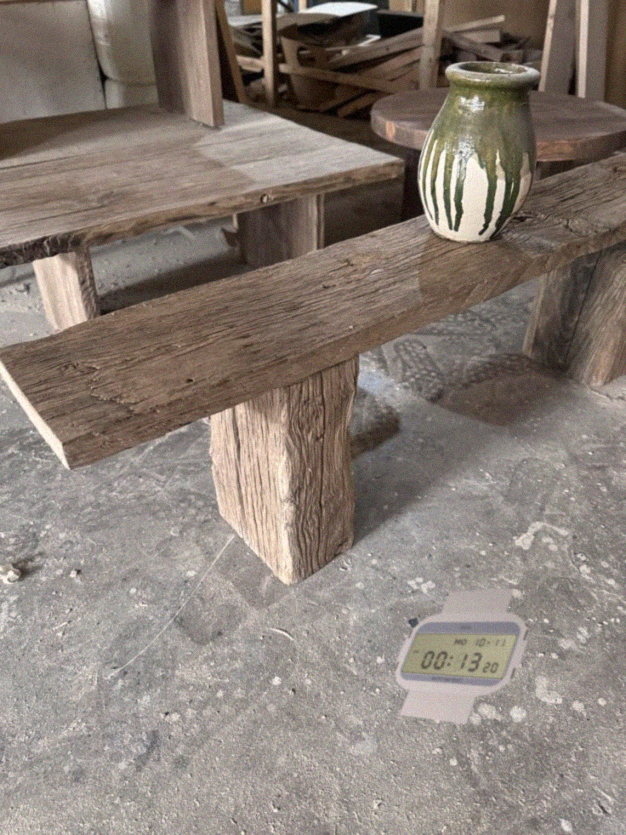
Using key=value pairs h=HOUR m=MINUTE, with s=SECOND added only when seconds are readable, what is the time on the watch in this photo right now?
h=0 m=13
